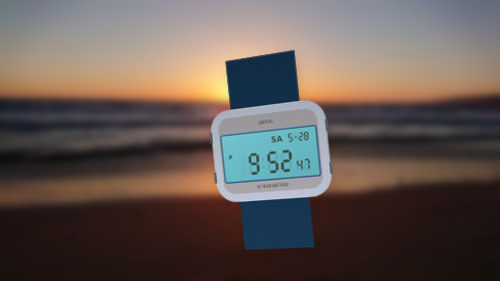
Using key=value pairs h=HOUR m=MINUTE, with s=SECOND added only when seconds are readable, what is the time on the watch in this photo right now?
h=9 m=52 s=47
